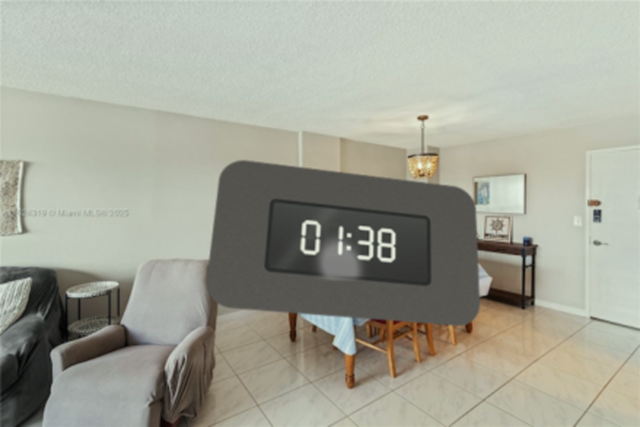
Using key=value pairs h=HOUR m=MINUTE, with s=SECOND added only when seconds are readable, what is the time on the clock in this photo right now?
h=1 m=38
